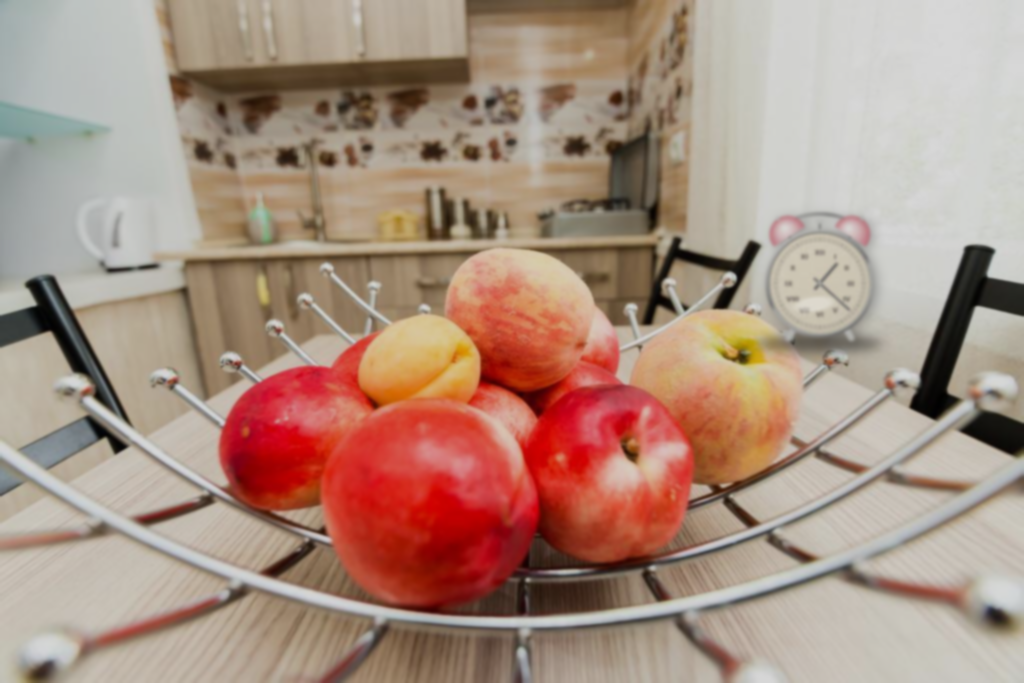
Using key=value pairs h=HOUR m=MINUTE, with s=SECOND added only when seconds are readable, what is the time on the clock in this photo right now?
h=1 m=22
